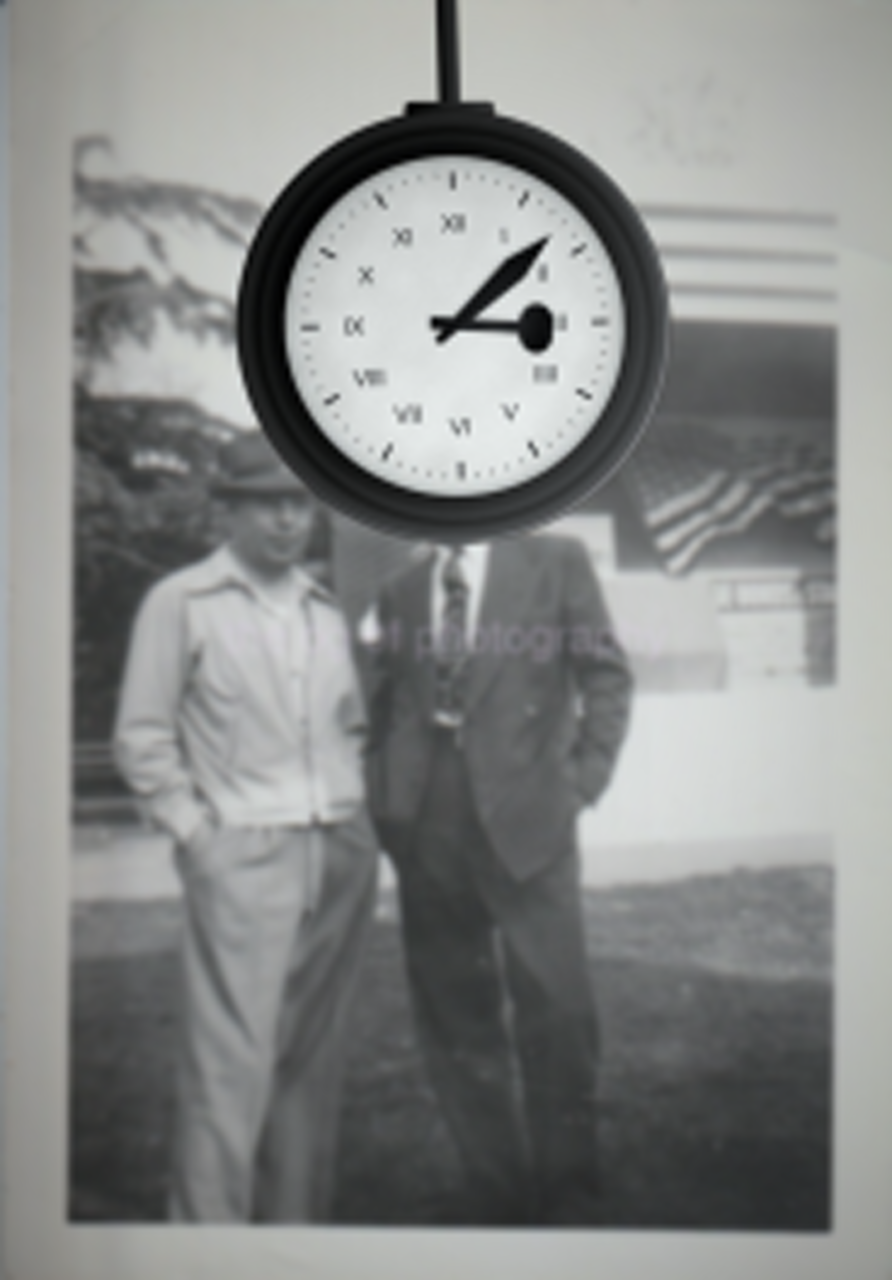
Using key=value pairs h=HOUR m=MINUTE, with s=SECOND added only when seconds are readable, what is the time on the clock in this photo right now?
h=3 m=8
